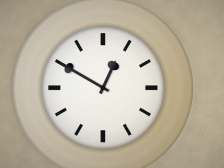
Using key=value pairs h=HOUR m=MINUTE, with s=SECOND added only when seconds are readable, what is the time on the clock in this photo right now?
h=12 m=50
